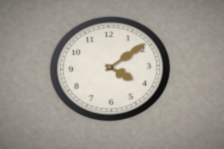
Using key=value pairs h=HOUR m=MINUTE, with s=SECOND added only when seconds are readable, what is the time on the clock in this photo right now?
h=4 m=9
